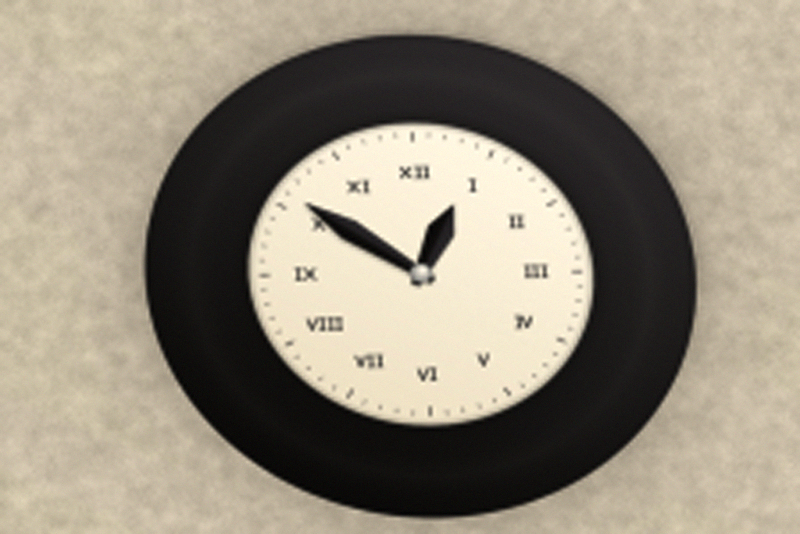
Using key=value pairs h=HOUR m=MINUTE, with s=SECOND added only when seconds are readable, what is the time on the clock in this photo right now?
h=12 m=51
